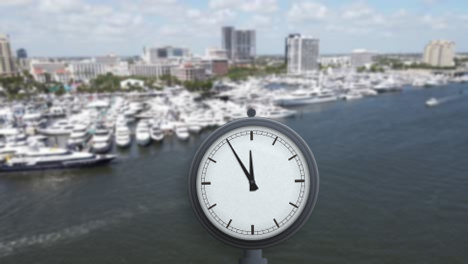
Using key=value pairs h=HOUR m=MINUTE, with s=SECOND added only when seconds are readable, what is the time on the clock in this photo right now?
h=11 m=55
